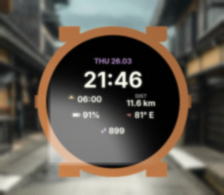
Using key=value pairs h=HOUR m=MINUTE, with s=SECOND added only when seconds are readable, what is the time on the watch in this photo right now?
h=21 m=46
